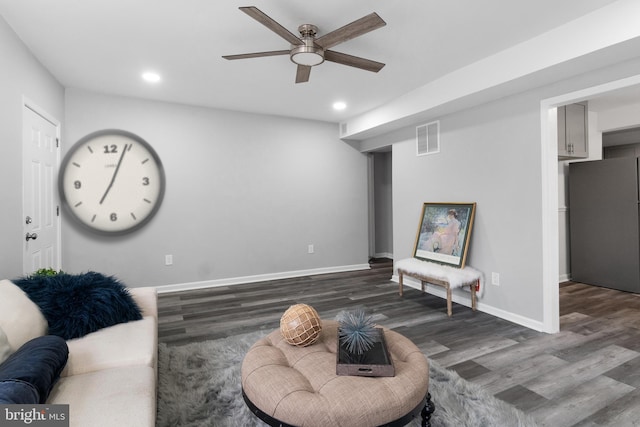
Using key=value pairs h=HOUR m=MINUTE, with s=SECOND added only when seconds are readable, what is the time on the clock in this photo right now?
h=7 m=4
